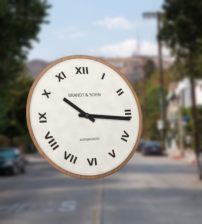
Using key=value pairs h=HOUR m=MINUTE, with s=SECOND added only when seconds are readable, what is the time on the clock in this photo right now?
h=10 m=16
